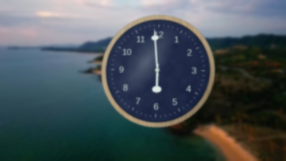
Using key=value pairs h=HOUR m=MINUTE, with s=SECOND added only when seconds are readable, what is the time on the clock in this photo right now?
h=5 m=59
